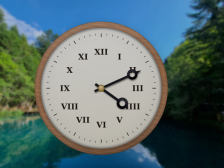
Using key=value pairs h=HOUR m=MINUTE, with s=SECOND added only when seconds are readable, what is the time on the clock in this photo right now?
h=4 m=11
